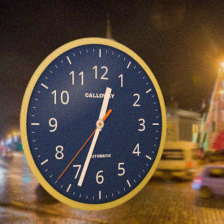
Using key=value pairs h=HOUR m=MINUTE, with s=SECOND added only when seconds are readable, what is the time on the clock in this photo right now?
h=12 m=33 s=37
